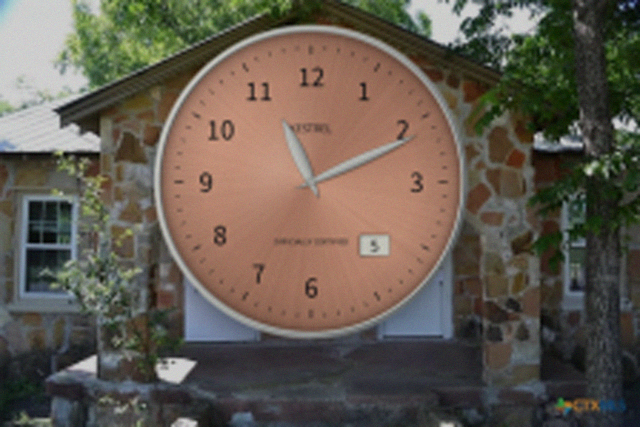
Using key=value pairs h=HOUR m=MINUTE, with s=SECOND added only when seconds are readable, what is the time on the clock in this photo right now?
h=11 m=11
